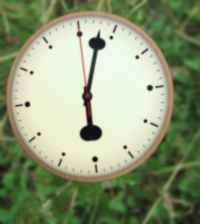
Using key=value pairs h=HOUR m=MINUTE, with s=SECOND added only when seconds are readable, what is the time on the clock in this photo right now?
h=6 m=3 s=0
